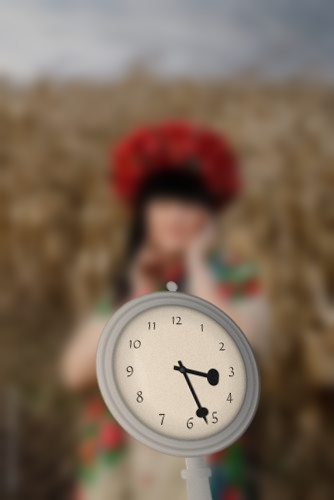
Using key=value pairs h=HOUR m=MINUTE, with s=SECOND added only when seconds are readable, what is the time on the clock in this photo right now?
h=3 m=27
